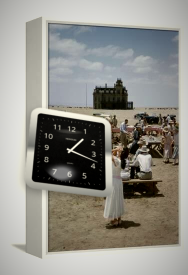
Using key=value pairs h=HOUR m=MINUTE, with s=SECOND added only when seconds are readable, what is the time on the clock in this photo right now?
h=1 m=18
